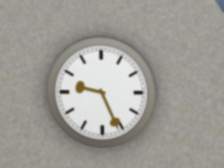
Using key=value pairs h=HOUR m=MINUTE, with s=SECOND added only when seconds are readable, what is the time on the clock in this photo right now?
h=9 m=26
